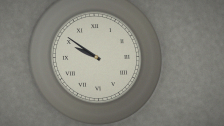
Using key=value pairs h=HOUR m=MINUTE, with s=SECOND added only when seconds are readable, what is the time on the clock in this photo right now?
h=9 m=51
